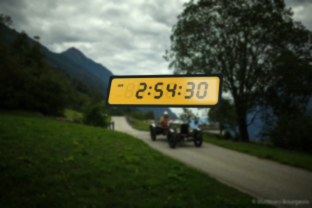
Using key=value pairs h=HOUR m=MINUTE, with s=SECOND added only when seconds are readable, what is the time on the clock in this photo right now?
h=2 m=54 s=30
